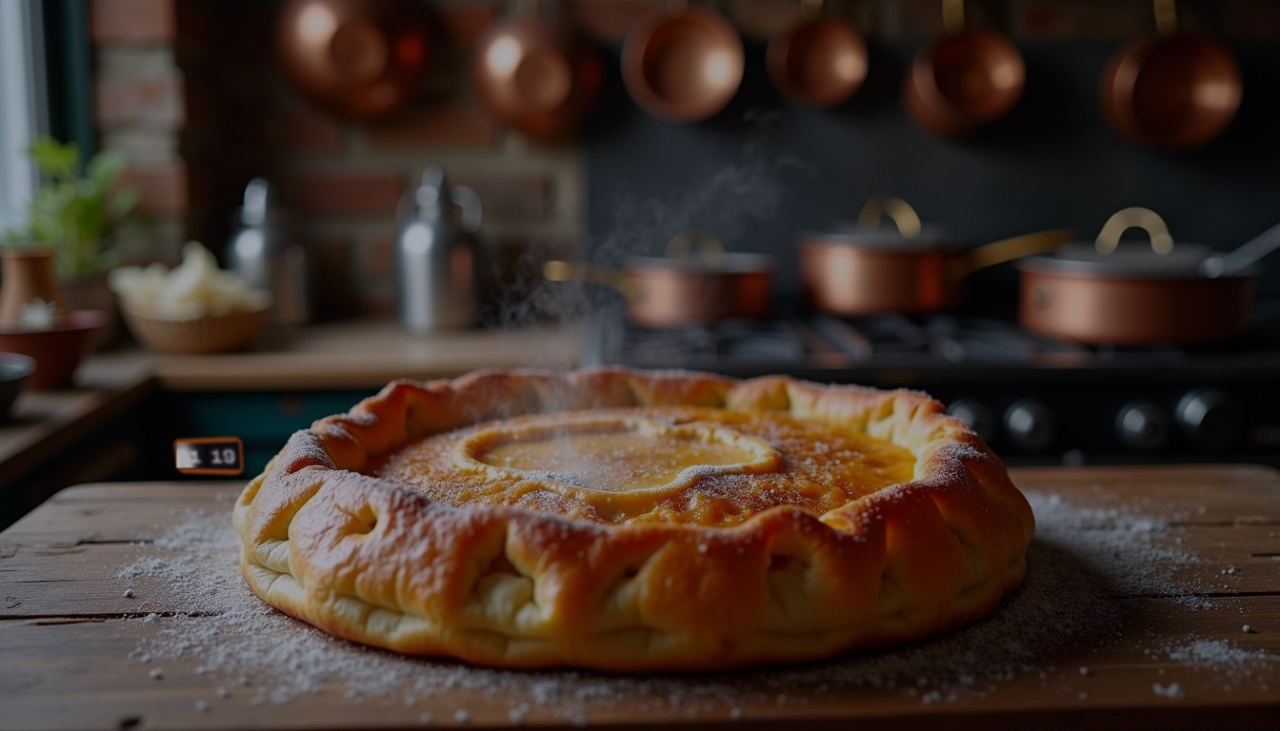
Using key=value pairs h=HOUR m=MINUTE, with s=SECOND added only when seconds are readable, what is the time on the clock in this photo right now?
h=1 m=19
